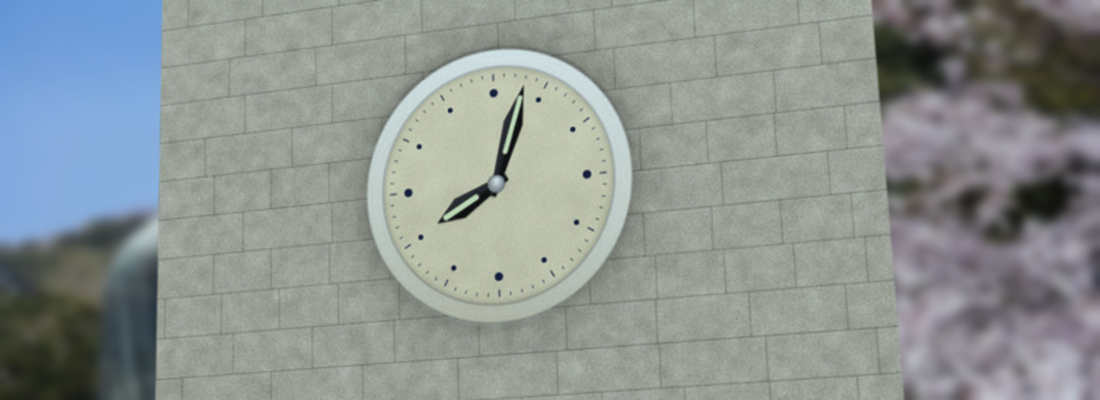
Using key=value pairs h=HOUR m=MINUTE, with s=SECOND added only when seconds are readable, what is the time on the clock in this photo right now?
h=8 m=3
